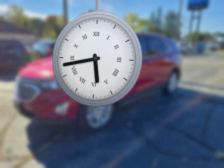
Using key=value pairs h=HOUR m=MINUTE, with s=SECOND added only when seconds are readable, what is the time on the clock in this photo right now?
h=5 m=43
